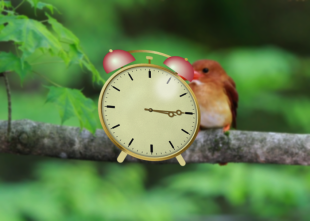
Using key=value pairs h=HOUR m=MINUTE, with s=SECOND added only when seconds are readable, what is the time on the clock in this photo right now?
h=3 m=15
